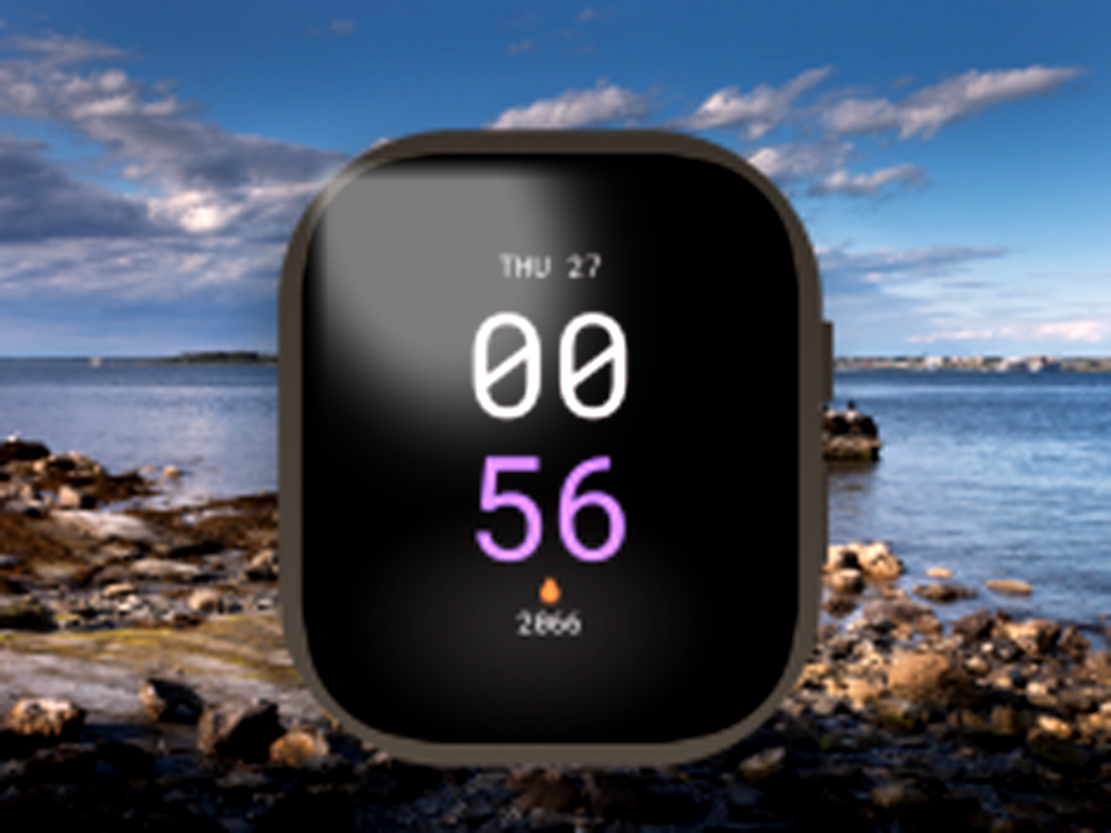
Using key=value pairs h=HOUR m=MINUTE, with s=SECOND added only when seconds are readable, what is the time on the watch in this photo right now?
h=0 m=56
